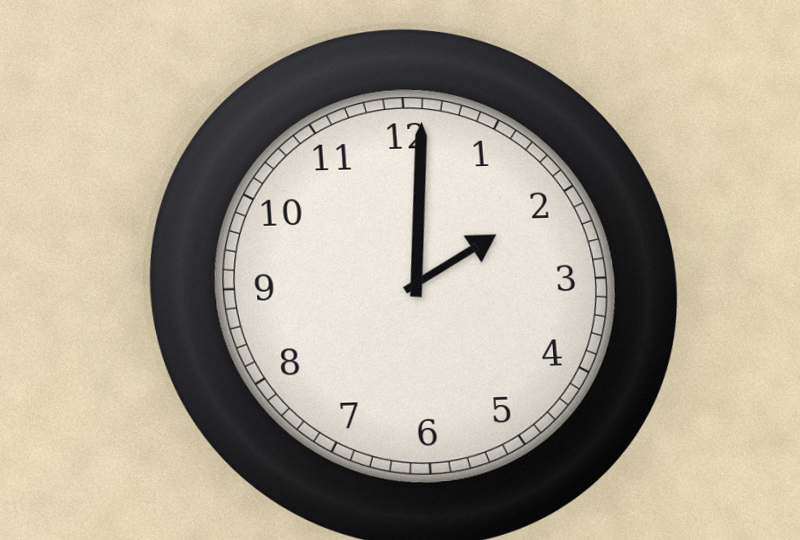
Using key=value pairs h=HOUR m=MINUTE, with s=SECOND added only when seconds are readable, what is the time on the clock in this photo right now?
h=2 m=1
